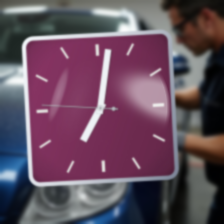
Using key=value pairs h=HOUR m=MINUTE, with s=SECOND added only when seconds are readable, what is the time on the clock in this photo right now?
h=7 m=1 s=46
